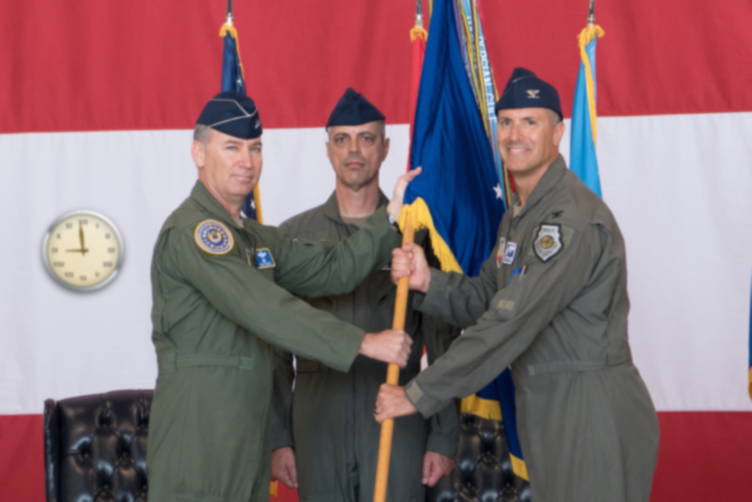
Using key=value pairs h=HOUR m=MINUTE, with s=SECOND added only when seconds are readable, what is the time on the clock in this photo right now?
h=8 m=59
